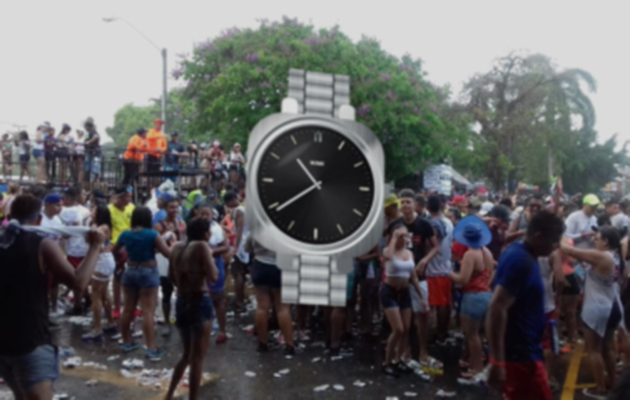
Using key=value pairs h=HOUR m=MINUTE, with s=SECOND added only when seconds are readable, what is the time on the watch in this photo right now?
h=10 m=39
